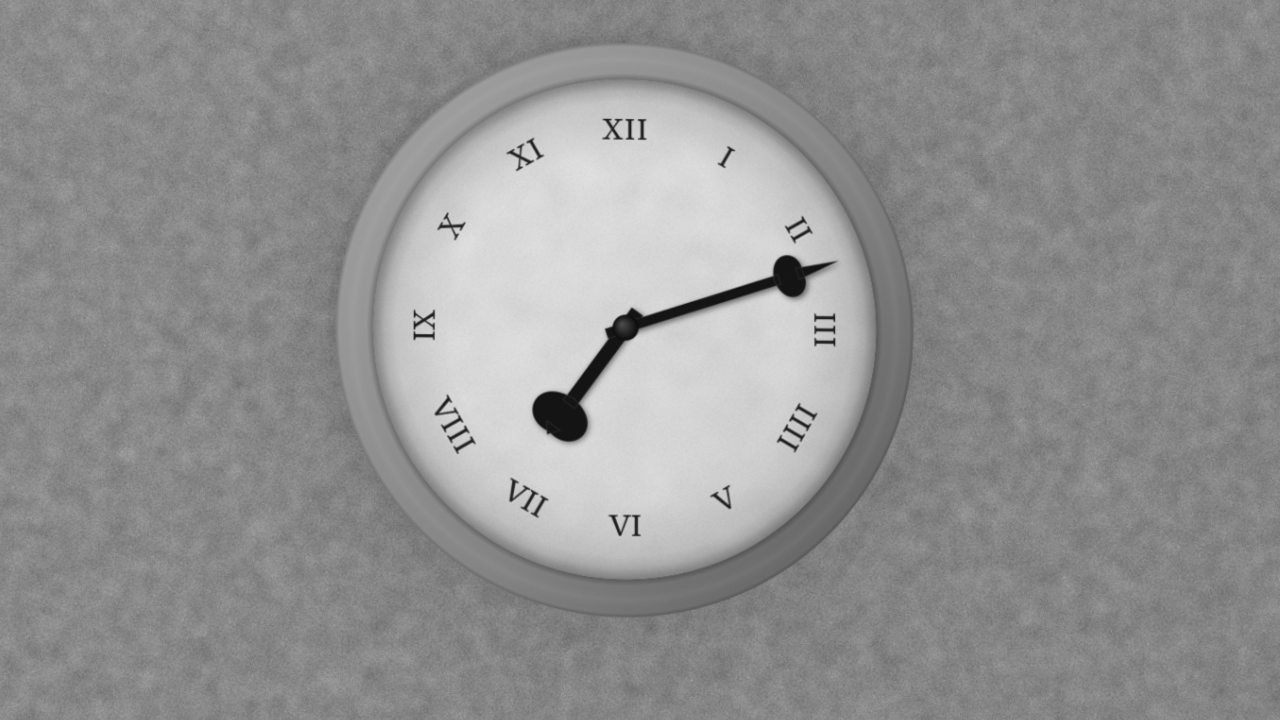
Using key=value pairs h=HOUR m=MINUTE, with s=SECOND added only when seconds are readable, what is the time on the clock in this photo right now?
h=7 m=12
